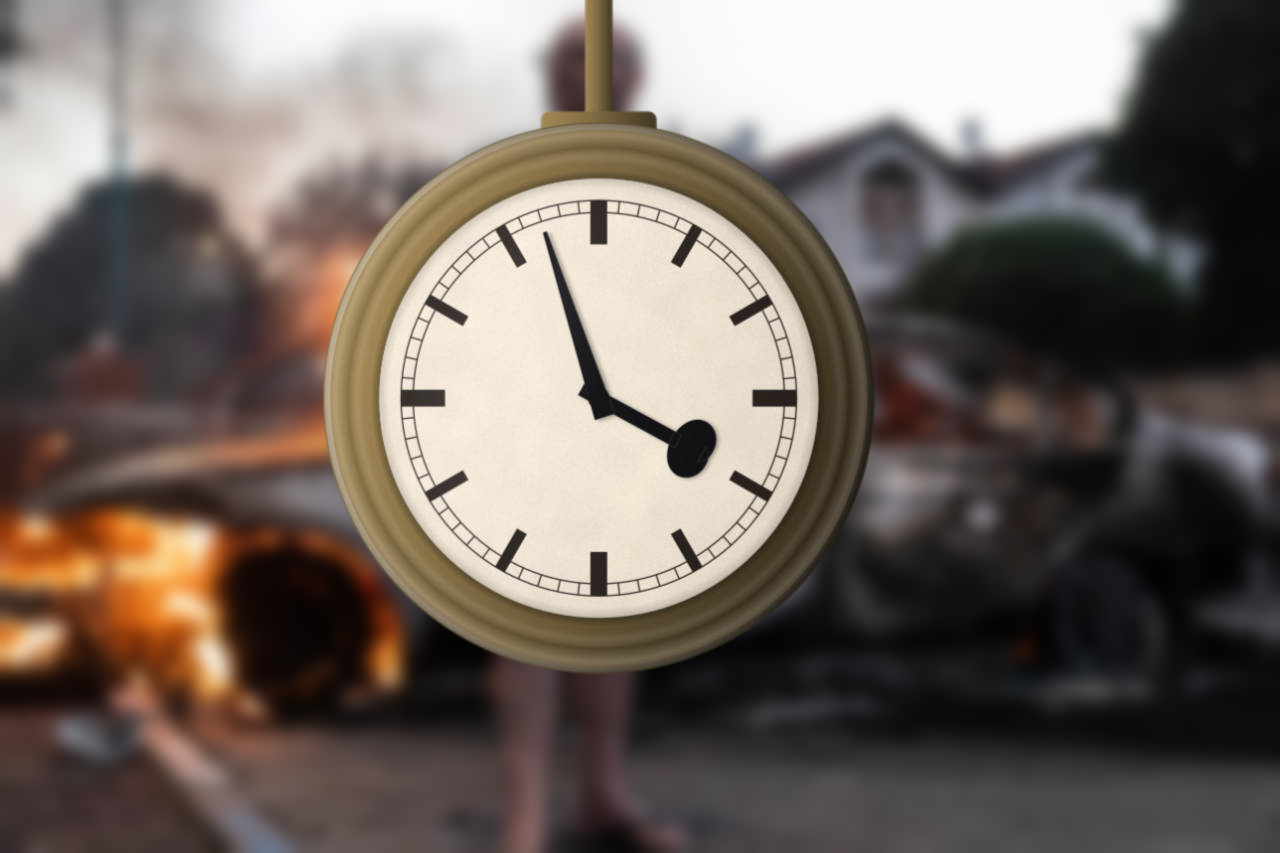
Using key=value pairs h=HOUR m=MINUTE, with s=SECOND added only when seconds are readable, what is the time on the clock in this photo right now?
h=3 m=57
